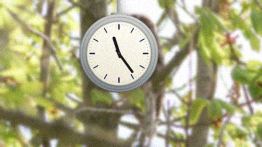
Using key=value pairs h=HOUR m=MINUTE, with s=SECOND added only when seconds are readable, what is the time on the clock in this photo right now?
h=11 m=24
